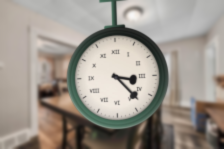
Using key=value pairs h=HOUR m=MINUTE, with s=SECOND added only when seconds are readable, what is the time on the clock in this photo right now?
h=3 m=23
